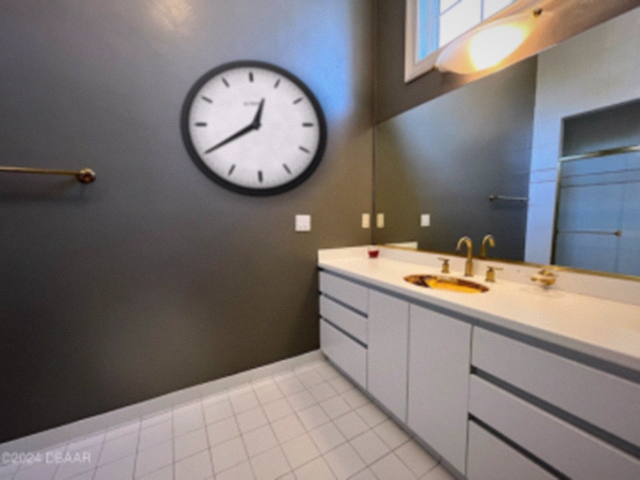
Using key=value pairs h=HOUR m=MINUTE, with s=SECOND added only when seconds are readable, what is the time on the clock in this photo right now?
h=12 m=40
